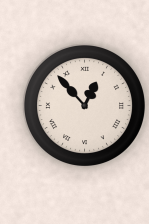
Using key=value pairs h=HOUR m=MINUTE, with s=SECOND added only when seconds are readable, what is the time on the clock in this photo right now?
h=12 m=53
